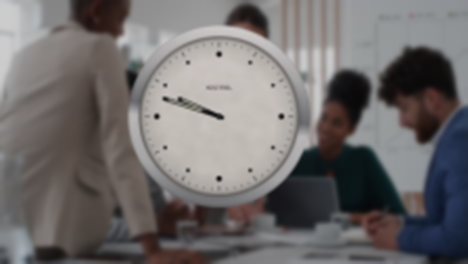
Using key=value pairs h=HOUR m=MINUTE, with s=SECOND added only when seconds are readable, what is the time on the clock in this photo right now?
h=9 m=48
